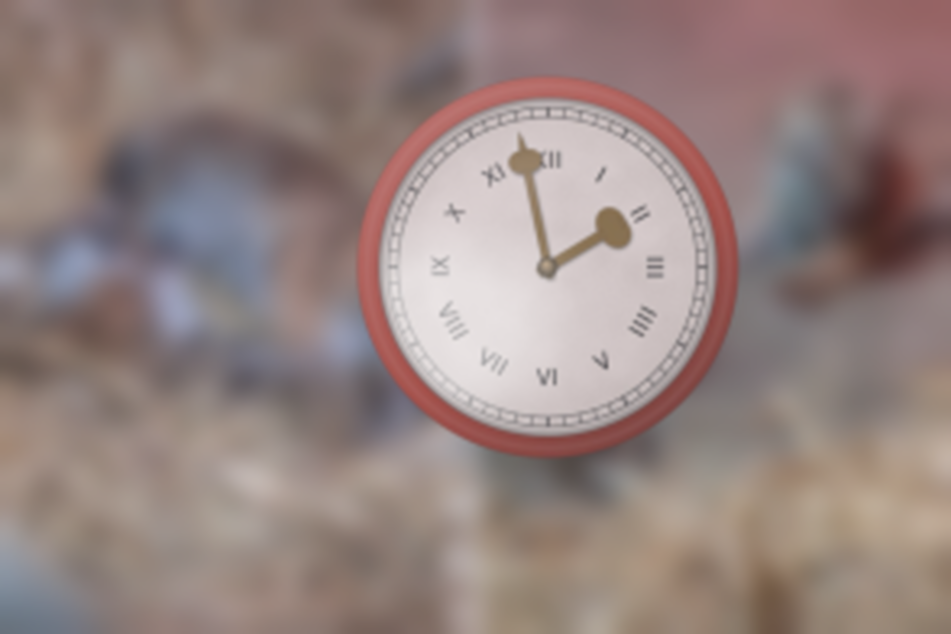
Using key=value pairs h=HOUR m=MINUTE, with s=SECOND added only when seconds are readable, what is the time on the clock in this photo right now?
h=1 m=58
